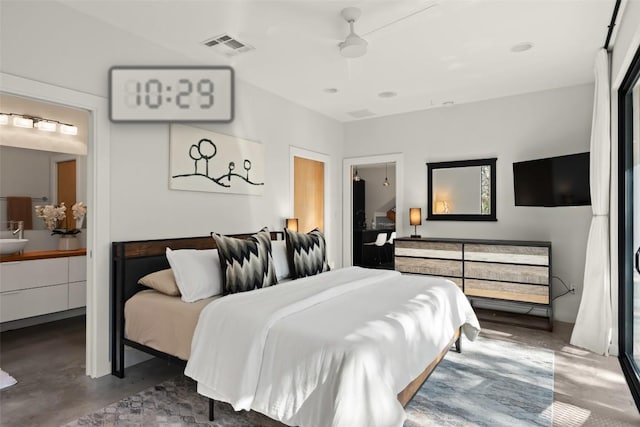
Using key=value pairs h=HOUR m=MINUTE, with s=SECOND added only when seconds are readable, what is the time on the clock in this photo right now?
h=10 m=29
